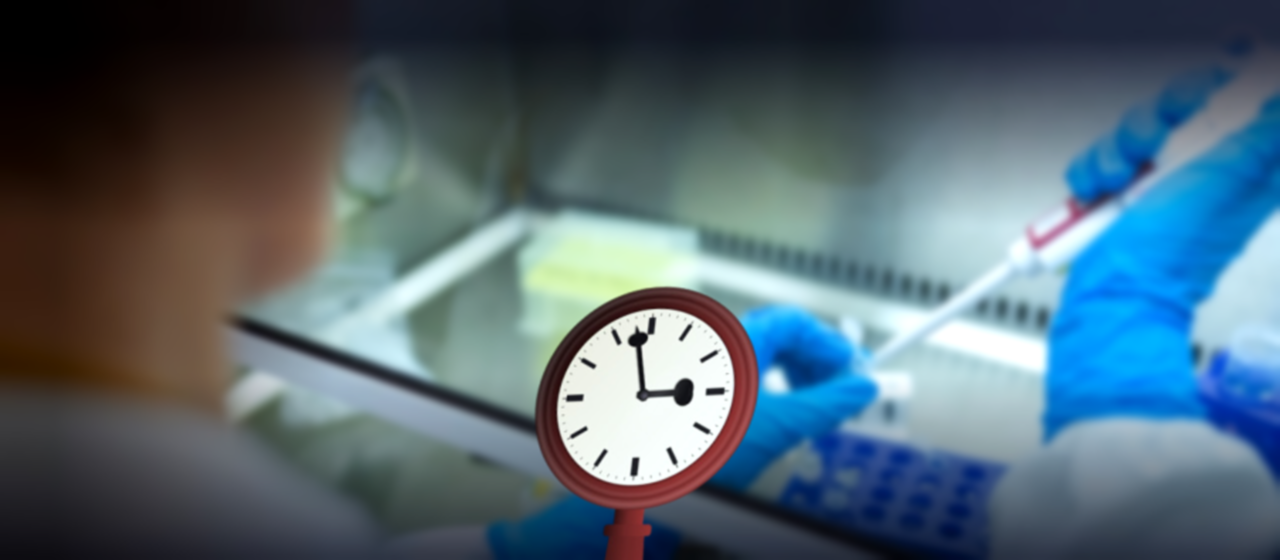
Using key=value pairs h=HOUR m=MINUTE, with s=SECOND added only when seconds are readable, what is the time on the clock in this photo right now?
h=2 m=58
